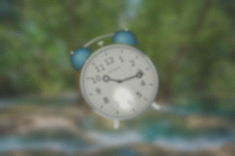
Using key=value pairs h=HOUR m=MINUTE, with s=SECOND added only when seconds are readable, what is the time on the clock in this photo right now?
h=10 m=16
